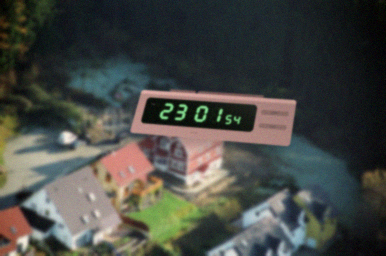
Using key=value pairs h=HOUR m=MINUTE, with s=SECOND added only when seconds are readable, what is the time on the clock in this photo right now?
h=23 m=1
